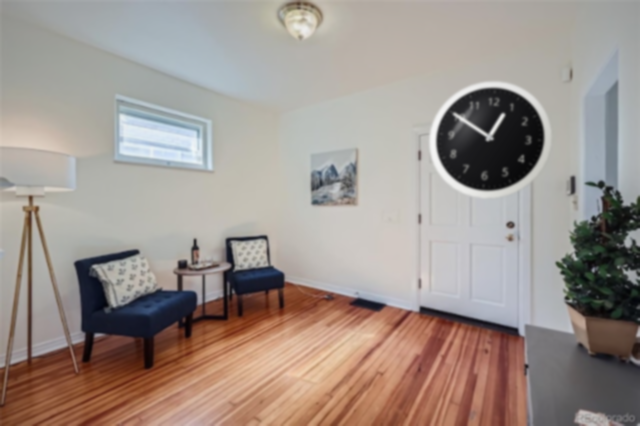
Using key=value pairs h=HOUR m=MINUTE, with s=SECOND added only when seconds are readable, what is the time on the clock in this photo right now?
h=12 m=50
